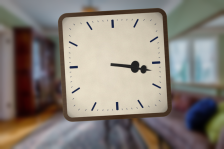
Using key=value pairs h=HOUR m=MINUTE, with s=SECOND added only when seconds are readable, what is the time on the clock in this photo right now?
h=3 m=17
